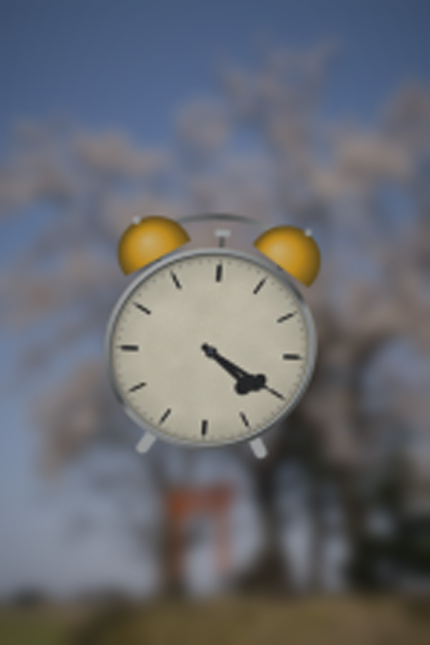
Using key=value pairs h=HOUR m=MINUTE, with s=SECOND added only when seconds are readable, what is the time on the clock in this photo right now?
h=4 m=20
